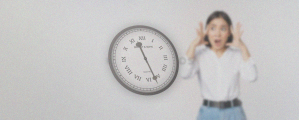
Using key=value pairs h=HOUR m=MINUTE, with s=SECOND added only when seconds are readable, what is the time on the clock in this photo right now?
h=11 m=27
